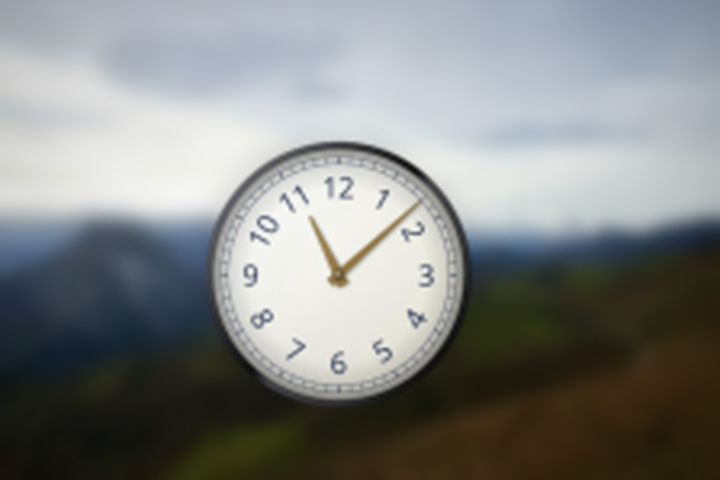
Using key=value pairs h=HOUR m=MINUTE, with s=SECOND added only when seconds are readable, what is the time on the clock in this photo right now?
h=11 m=8
